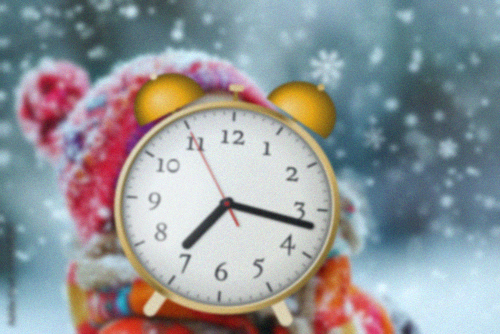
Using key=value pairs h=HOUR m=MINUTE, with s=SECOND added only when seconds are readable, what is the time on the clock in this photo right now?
h=7 m=16 s=55
